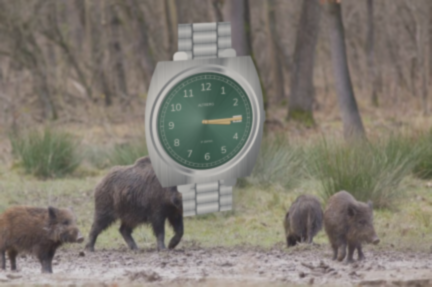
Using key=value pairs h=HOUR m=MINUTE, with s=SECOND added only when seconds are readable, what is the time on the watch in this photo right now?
h=3 m=15
